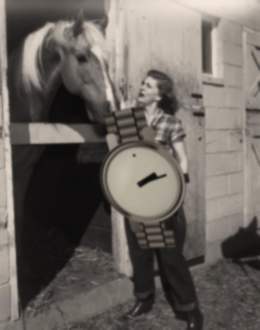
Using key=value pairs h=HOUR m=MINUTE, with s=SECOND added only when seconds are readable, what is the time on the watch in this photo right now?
h=2 m=13
